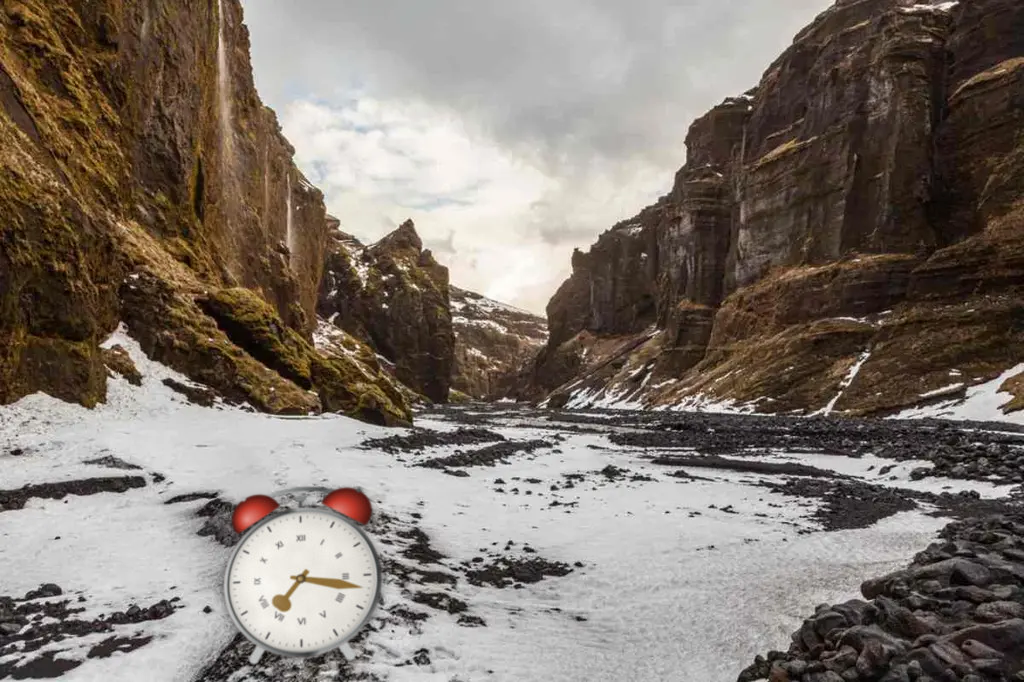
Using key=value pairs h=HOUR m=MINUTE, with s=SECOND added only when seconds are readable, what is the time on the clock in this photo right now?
h=7 m=17
